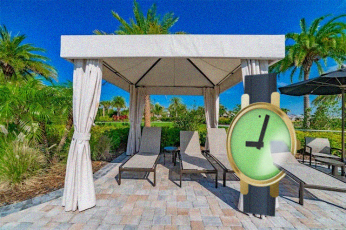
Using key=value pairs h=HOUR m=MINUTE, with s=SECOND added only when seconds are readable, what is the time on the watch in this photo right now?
h=9 m=3
